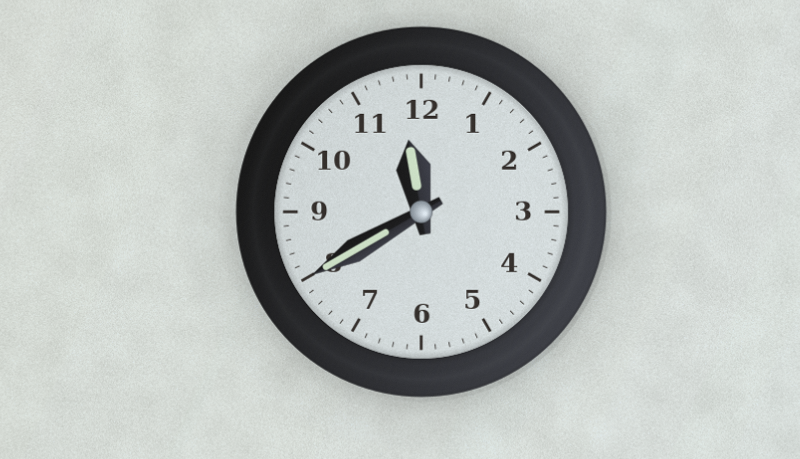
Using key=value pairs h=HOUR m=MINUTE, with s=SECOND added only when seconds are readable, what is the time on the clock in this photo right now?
h=11 m=40
